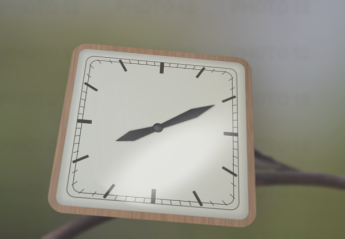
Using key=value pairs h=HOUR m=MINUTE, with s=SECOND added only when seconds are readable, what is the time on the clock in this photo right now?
h=8 m=10
